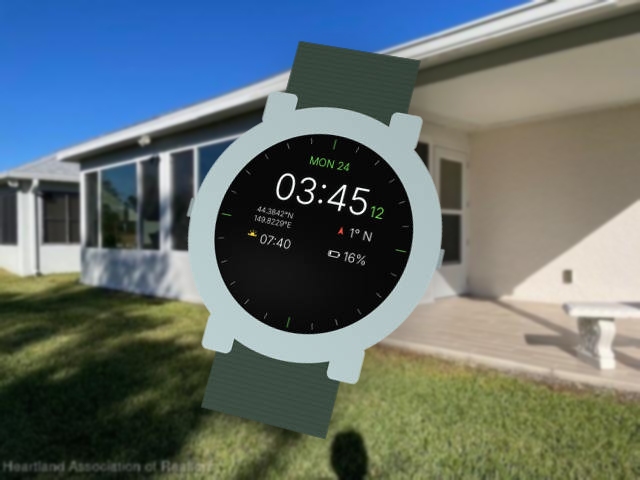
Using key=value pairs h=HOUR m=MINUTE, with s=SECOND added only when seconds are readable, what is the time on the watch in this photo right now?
h=3 m=45 s=12
